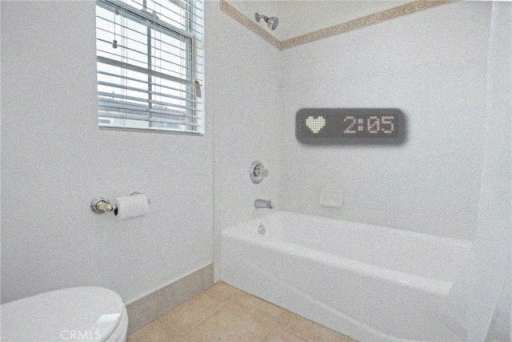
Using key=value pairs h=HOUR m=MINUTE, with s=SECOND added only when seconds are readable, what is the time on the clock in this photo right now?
h=2 m=5
